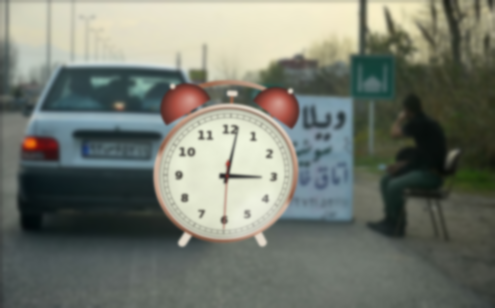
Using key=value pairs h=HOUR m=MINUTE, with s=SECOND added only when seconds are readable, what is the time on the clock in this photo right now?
h=3 m=1 s=30
